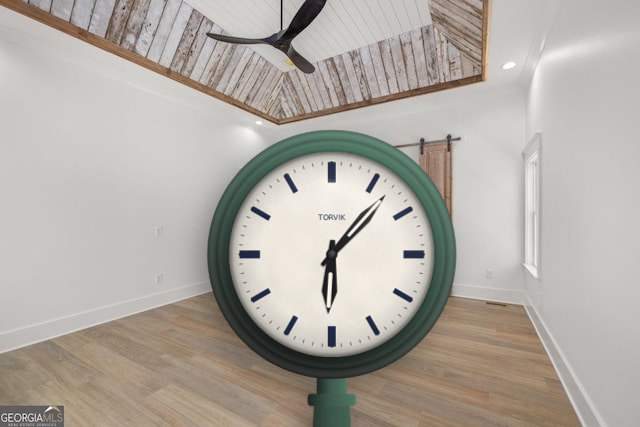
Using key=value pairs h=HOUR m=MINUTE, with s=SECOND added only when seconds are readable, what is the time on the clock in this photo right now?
h=6 m=7
